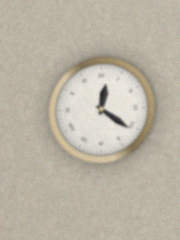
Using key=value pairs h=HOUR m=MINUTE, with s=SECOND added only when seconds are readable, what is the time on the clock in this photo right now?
h=12 m=21
